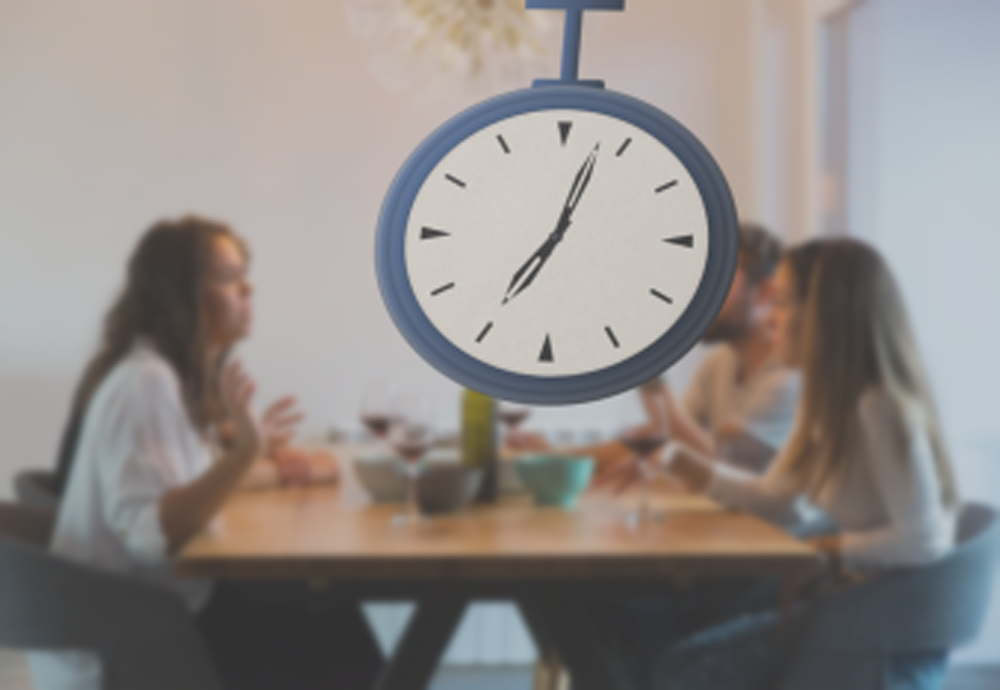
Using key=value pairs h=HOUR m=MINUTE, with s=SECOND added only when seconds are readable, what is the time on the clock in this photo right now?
h=7 m=3
